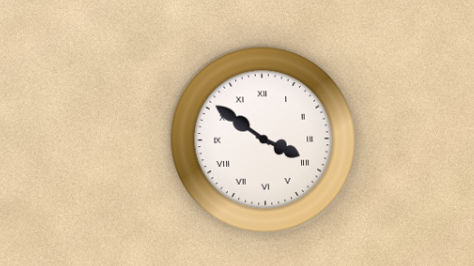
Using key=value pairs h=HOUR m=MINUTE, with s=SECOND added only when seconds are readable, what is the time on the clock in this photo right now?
h=3 m=51
